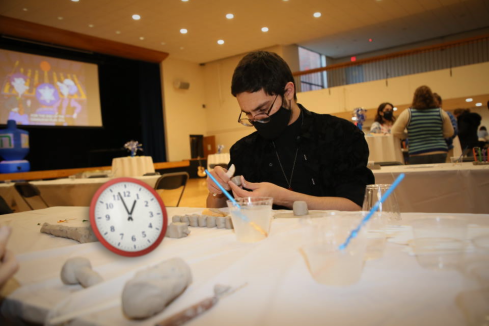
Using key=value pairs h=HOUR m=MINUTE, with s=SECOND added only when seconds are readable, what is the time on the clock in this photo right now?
h=12 m=57
